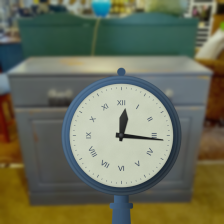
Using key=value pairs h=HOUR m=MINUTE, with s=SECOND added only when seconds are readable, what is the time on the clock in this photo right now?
h=12 m=16
